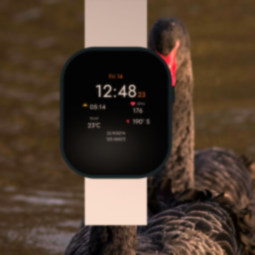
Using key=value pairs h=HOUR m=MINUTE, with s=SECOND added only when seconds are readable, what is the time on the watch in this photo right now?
h=12 m=48
